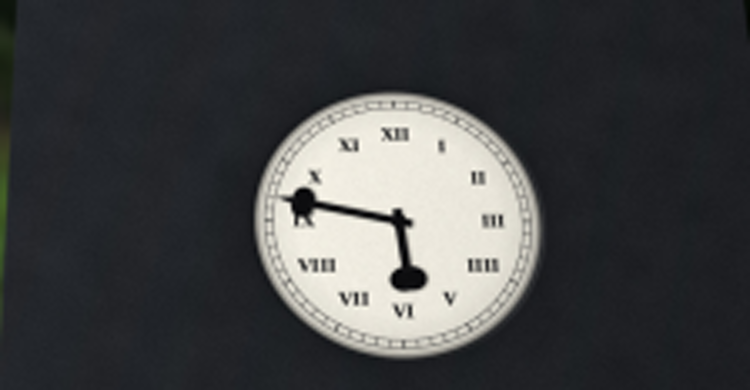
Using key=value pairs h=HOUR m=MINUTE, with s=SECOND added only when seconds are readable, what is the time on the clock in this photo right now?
h=5 m=47
